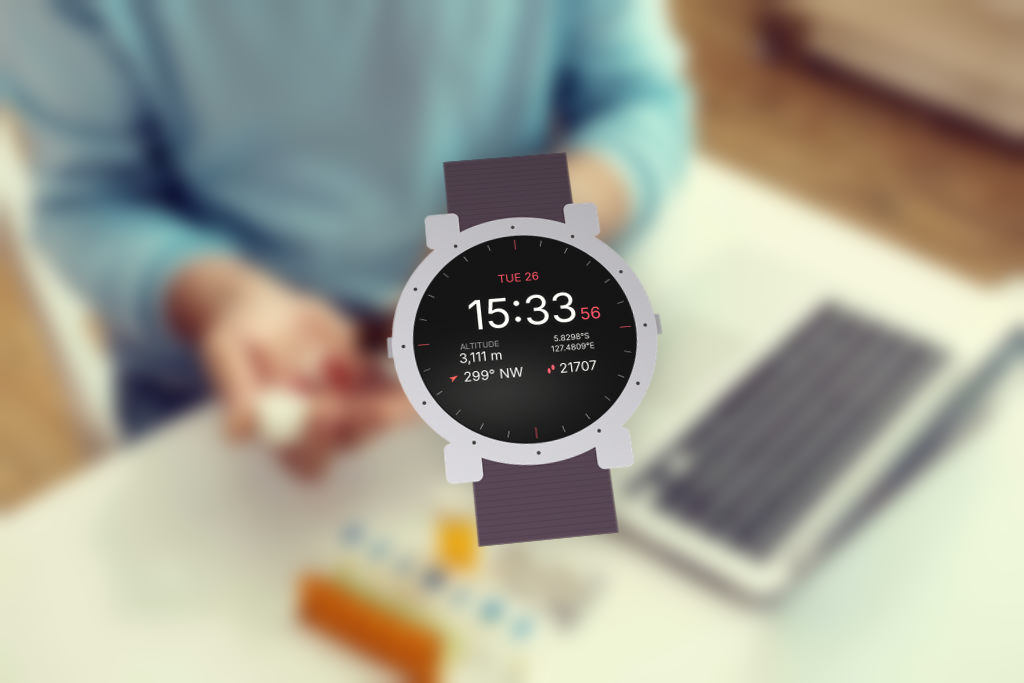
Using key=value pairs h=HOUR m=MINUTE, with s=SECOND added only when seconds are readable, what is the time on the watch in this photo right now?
h=15 m=33 s=56
